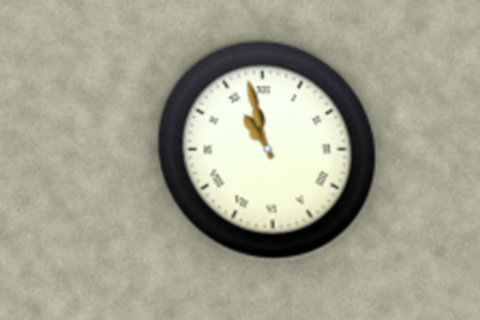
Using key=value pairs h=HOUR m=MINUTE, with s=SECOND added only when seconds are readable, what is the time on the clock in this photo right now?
h=10 m=58
